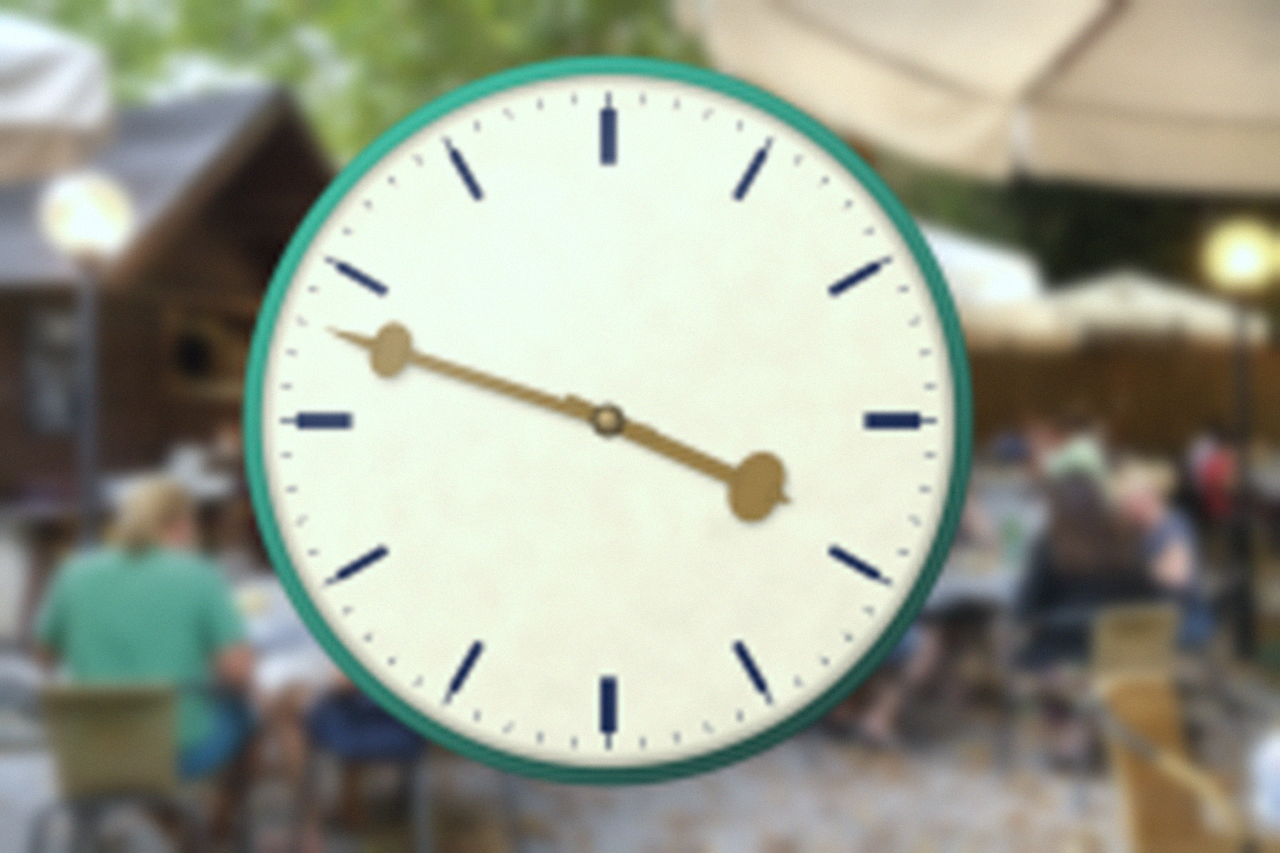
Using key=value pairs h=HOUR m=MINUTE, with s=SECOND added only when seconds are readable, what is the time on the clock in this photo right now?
h=3 m=48
